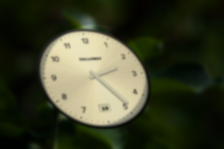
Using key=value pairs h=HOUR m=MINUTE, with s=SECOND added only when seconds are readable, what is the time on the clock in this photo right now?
h=2 m=24
